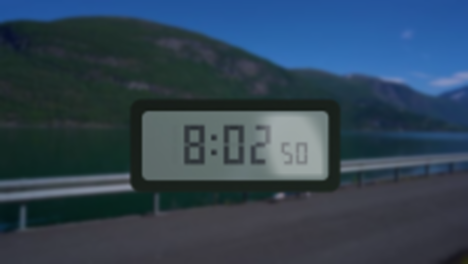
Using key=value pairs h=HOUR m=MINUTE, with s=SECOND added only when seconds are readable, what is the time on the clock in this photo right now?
h=8 m=2 s=50
